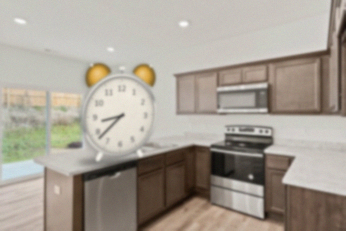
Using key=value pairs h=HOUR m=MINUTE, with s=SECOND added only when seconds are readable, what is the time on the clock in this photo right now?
h=8 m=38
